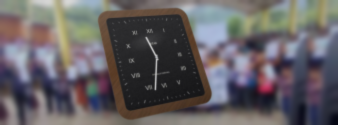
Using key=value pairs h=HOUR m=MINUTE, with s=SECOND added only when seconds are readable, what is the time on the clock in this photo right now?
h=11 m=33
